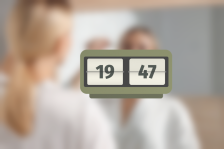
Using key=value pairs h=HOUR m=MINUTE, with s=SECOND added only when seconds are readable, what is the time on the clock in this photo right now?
h=19 m=47
